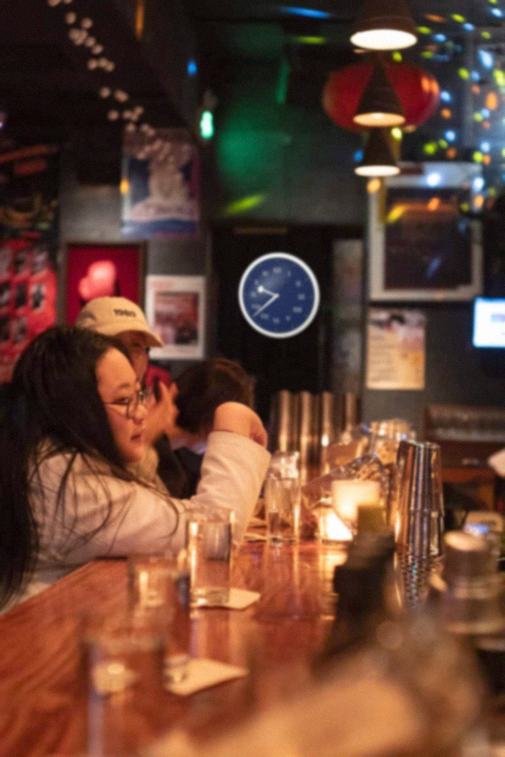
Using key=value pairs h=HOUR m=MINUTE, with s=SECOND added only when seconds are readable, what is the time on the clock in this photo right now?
h=9 m=38
